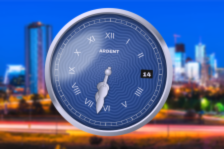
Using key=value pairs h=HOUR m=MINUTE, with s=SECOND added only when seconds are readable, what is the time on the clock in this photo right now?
h=6 m=32
